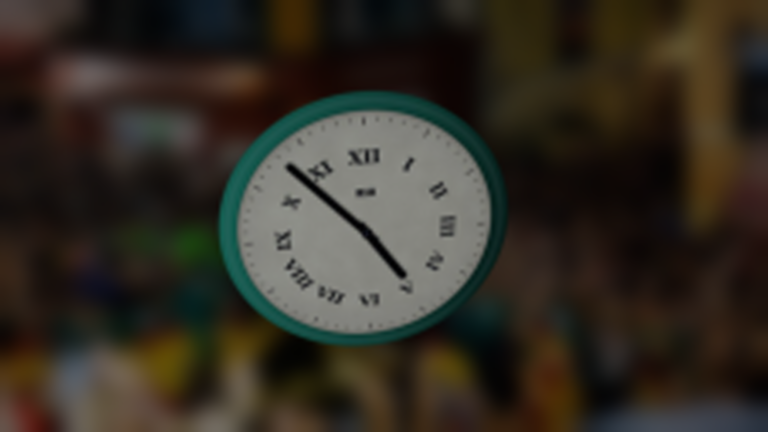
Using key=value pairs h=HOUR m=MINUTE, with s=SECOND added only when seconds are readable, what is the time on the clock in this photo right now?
h=4 m=53
